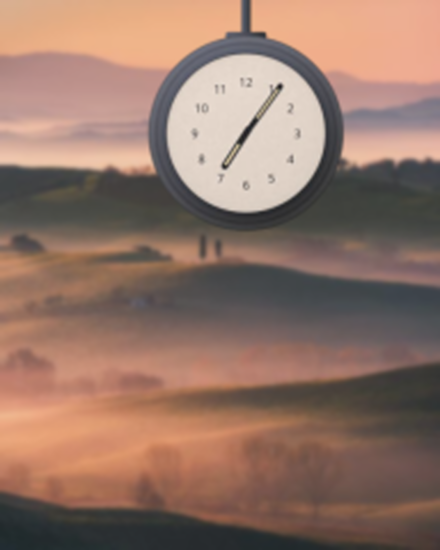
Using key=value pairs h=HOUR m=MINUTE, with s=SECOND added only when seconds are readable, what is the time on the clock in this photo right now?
h=7 m=6
